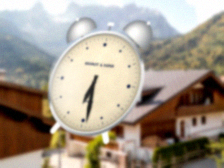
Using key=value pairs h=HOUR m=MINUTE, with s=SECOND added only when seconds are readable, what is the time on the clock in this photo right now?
h=6 m=29
